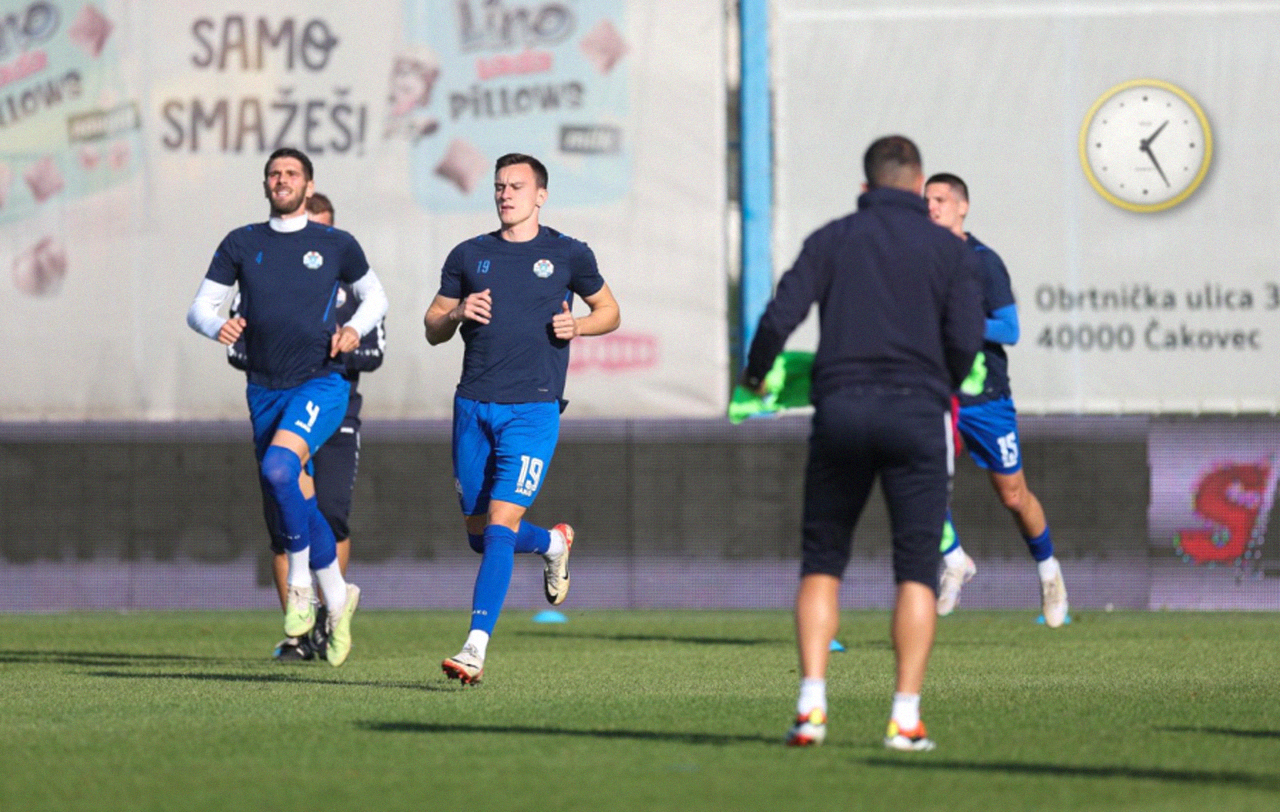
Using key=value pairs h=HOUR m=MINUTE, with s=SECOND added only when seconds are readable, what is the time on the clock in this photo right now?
h=1 m=25
